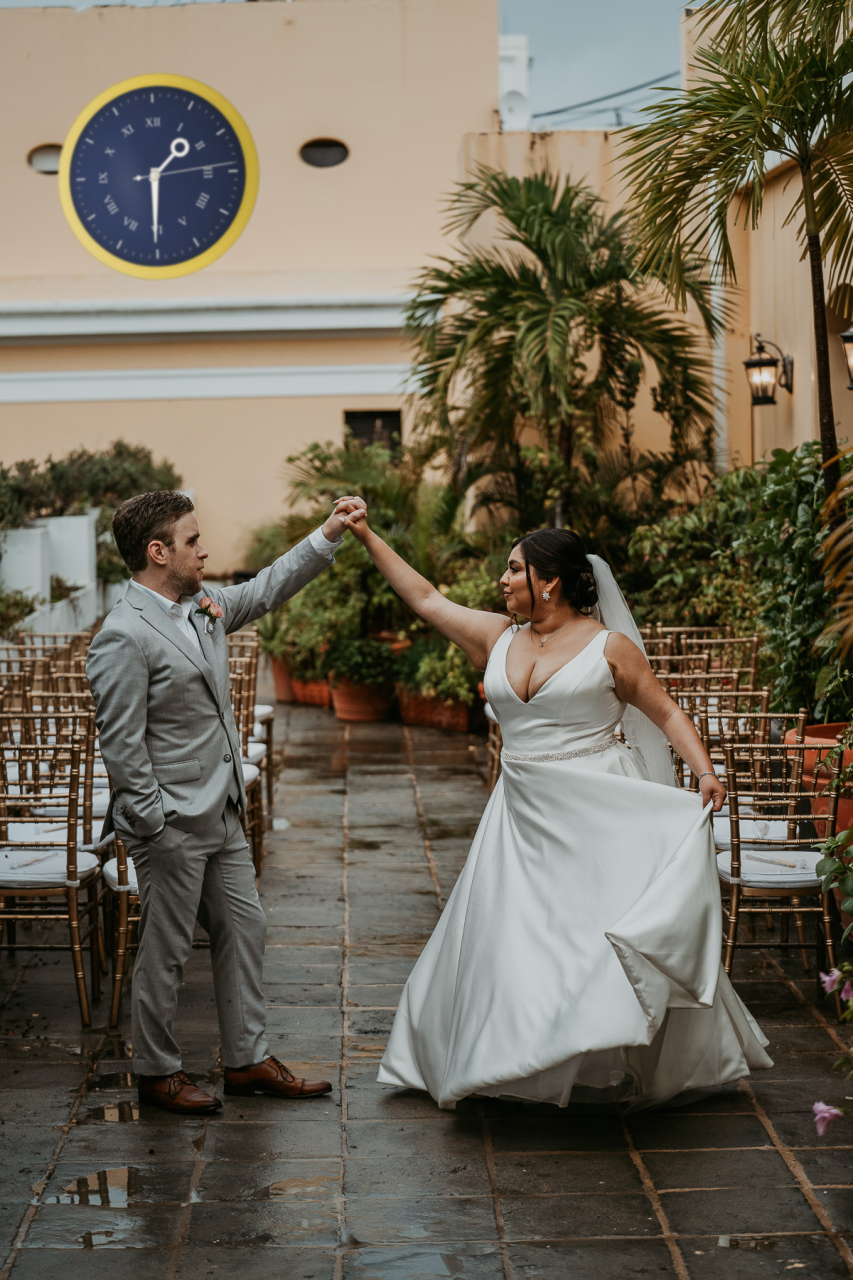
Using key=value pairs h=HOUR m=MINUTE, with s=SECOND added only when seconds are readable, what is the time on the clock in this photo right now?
h=1 m=30 s=14
